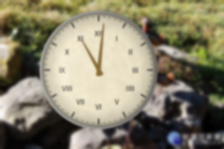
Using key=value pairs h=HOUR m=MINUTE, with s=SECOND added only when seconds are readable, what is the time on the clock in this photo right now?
h=11 m=1
